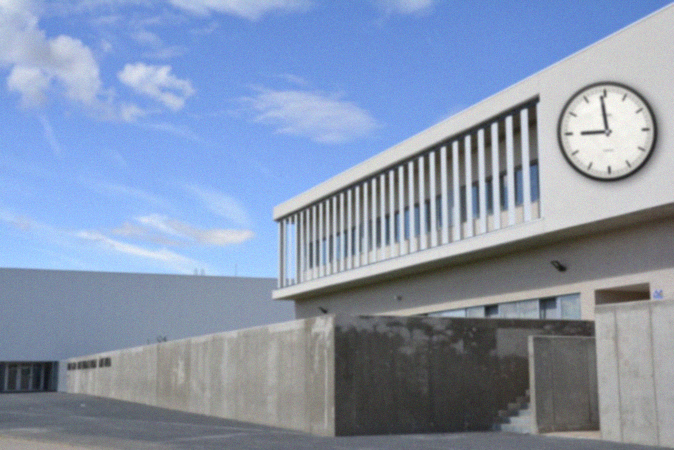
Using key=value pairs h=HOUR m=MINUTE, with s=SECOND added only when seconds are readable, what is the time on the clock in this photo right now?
h=8 m=59
